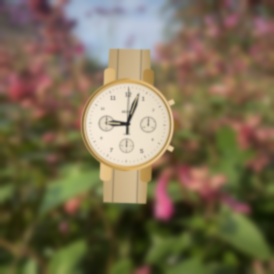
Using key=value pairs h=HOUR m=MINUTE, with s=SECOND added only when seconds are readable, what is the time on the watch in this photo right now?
h=9 m=3
